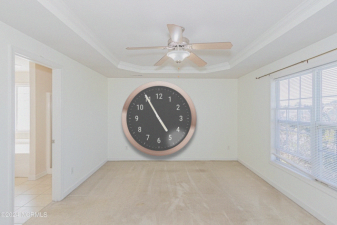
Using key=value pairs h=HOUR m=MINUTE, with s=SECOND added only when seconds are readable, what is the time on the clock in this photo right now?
h=4 m=55
